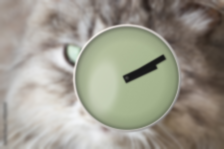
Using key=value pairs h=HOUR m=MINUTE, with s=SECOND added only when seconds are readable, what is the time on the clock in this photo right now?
h=2 m=10
